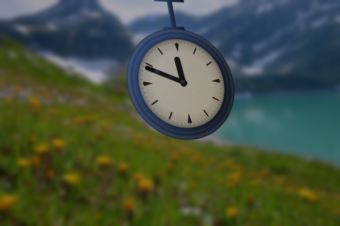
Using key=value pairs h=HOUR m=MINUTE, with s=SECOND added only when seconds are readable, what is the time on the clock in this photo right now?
h=11 m=49
